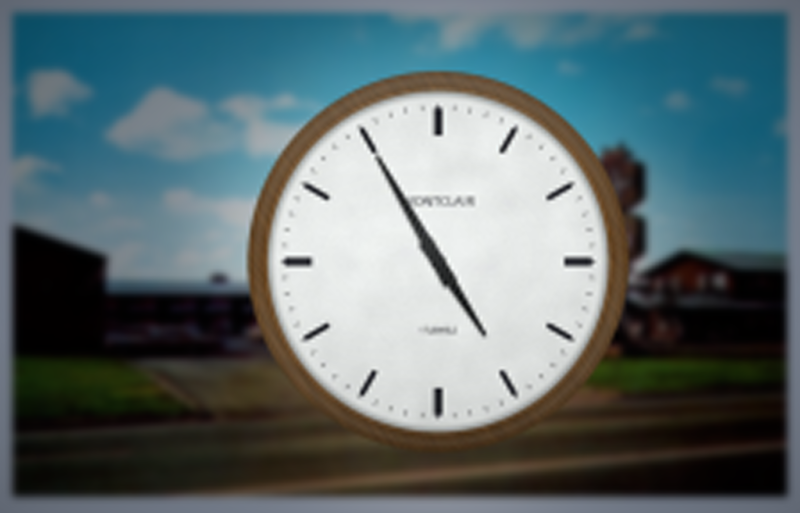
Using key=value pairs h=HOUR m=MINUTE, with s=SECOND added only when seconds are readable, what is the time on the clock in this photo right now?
h=4 m=55
